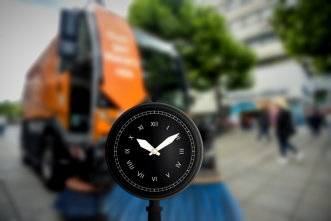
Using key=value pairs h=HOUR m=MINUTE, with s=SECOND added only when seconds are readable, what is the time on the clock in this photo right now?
h=10 m=9
